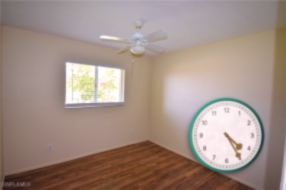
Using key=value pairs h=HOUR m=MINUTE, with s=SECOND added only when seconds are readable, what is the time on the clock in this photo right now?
h=4 m=25
